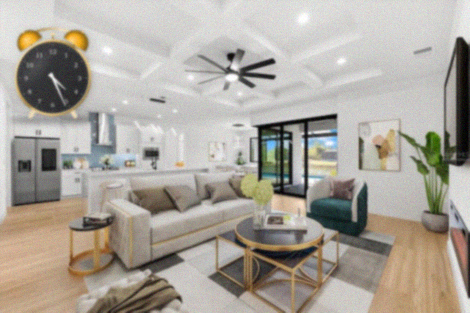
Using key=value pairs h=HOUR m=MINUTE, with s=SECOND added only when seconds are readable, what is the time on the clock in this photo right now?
h=4 m=26
